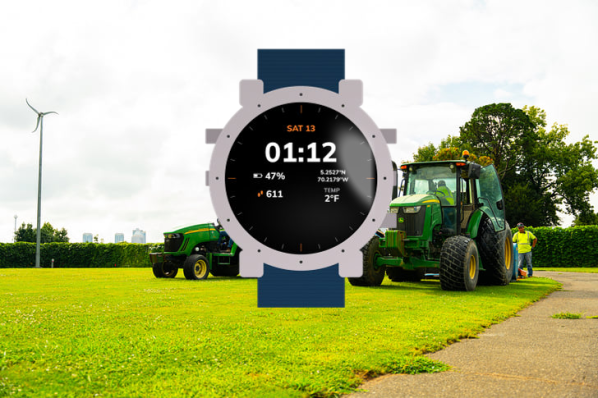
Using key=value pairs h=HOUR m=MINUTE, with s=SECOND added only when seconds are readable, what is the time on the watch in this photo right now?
h=1 m=12
